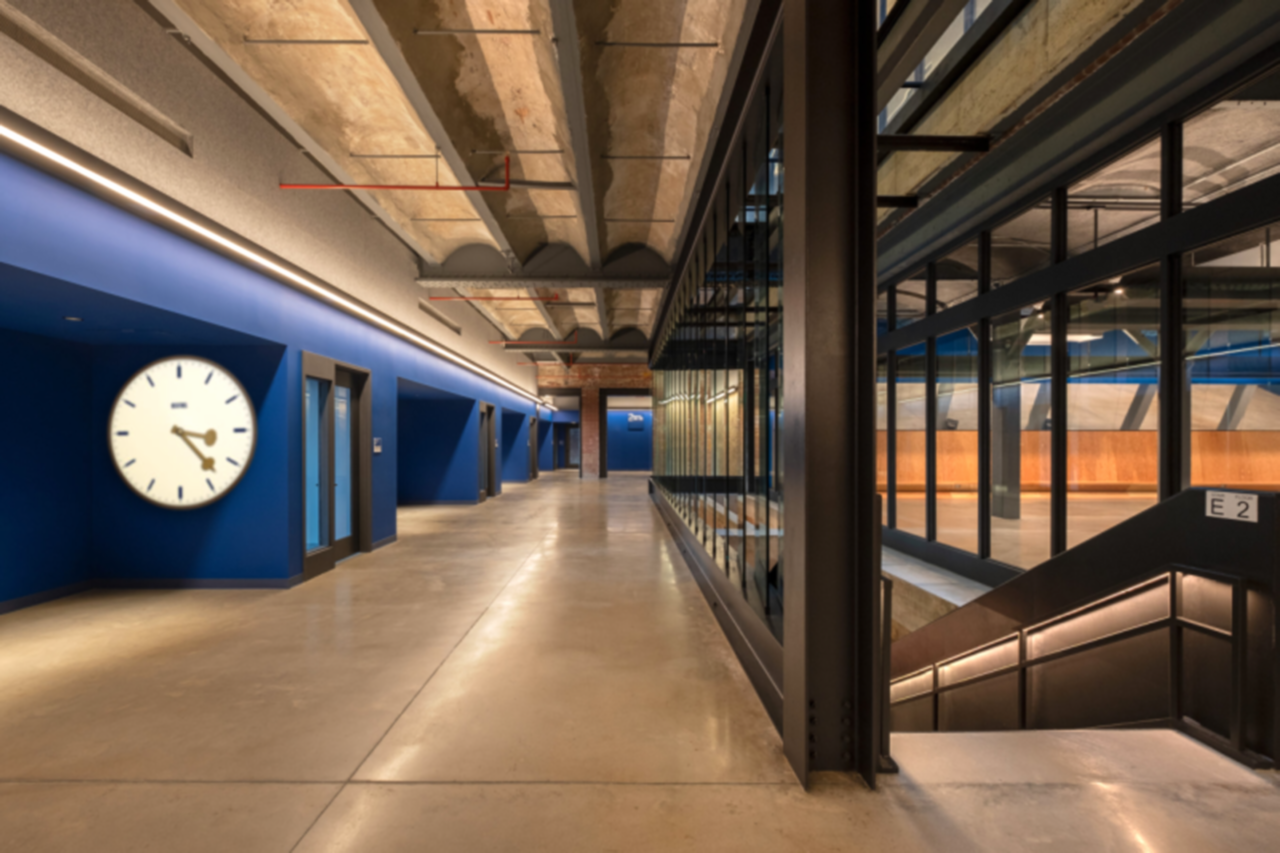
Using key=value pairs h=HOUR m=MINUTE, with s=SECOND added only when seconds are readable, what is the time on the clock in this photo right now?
h=3 m=23
